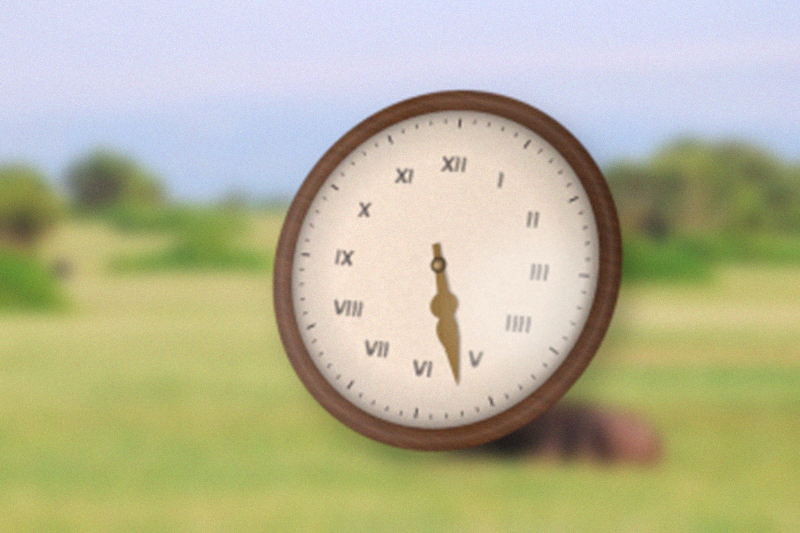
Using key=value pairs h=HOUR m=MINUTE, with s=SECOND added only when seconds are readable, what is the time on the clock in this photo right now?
h=5 m=27
